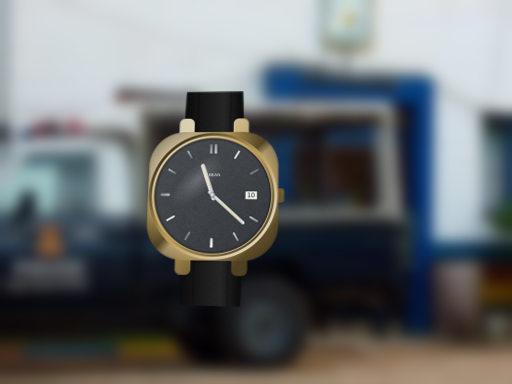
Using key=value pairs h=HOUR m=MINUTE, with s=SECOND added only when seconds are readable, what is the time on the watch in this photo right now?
h=11 m=22
